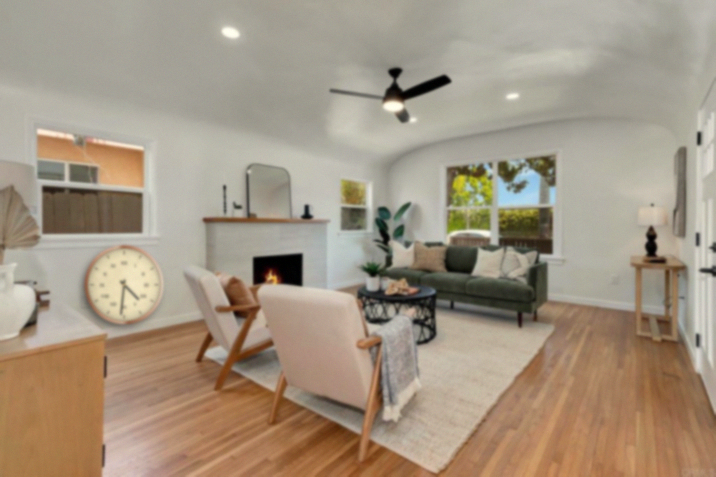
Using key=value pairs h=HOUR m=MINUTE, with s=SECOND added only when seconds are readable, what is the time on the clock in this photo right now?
h=4 m=31
